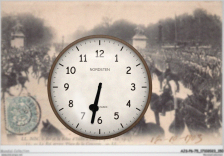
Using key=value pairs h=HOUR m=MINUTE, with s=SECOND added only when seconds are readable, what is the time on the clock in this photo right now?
h=6 m=32
